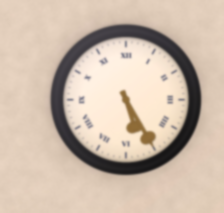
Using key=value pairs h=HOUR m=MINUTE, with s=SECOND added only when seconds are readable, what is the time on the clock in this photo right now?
h=5 m=25
